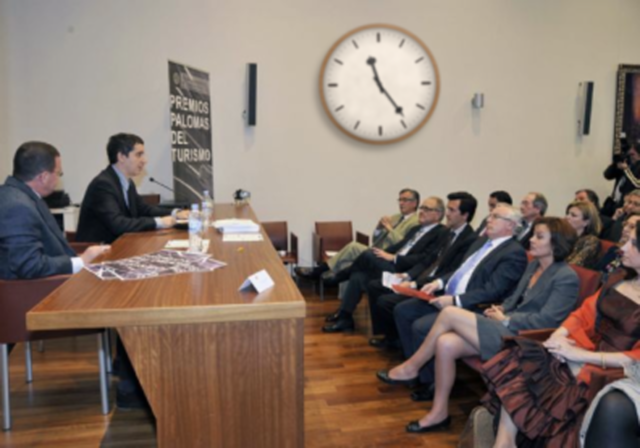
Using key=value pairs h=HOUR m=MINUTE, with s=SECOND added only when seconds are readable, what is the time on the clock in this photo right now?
h=11 m=24
